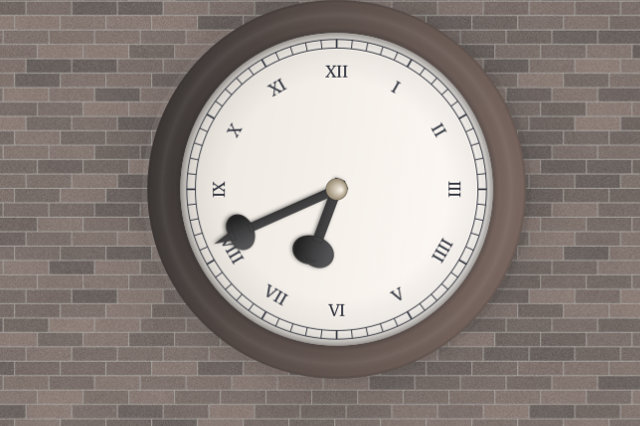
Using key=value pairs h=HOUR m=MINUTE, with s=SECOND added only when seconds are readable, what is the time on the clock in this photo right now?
h=6 m=41
